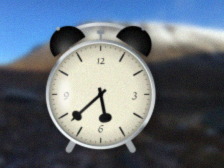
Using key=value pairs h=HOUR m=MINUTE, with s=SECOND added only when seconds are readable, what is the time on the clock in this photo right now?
h=5 m=38
